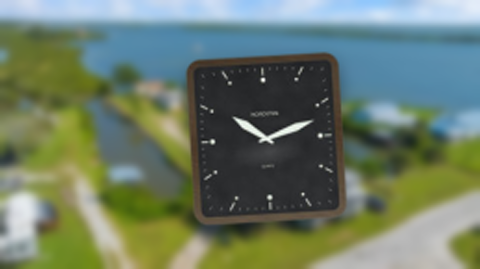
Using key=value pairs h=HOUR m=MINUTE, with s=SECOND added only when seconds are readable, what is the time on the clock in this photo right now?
h=10 m=12
